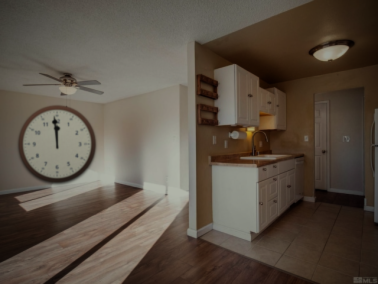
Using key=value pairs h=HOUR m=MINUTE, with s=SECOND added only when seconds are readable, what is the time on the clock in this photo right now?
h=11 m=59
